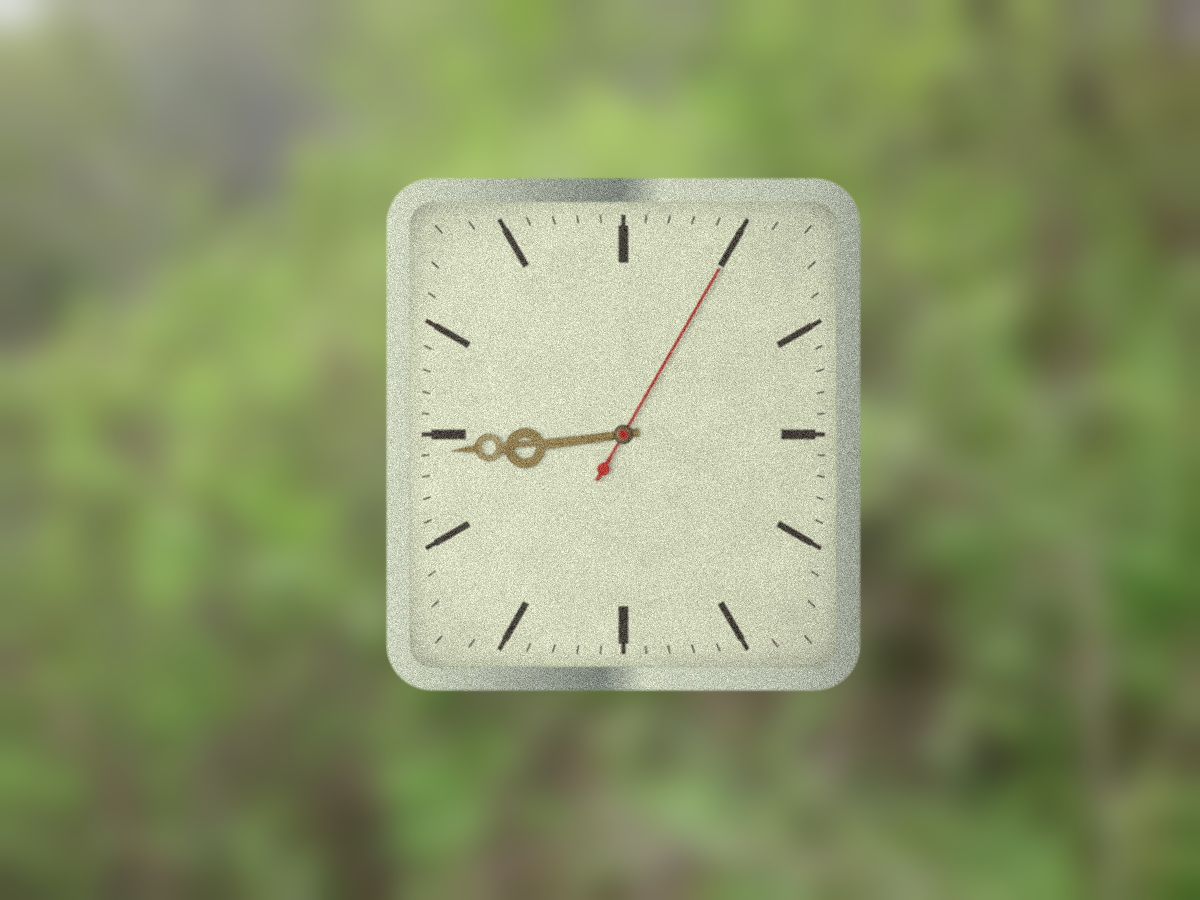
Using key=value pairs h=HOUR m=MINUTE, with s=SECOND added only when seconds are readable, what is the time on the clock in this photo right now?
h=8 m=44 s=5
